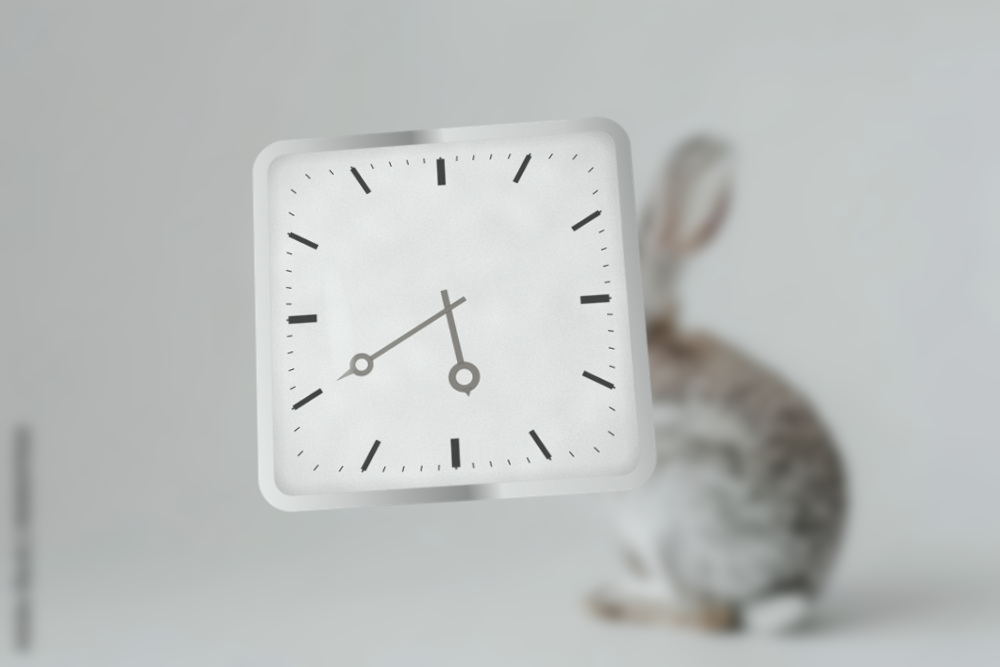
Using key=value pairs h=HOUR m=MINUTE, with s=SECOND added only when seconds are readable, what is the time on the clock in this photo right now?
h=5 m=40
